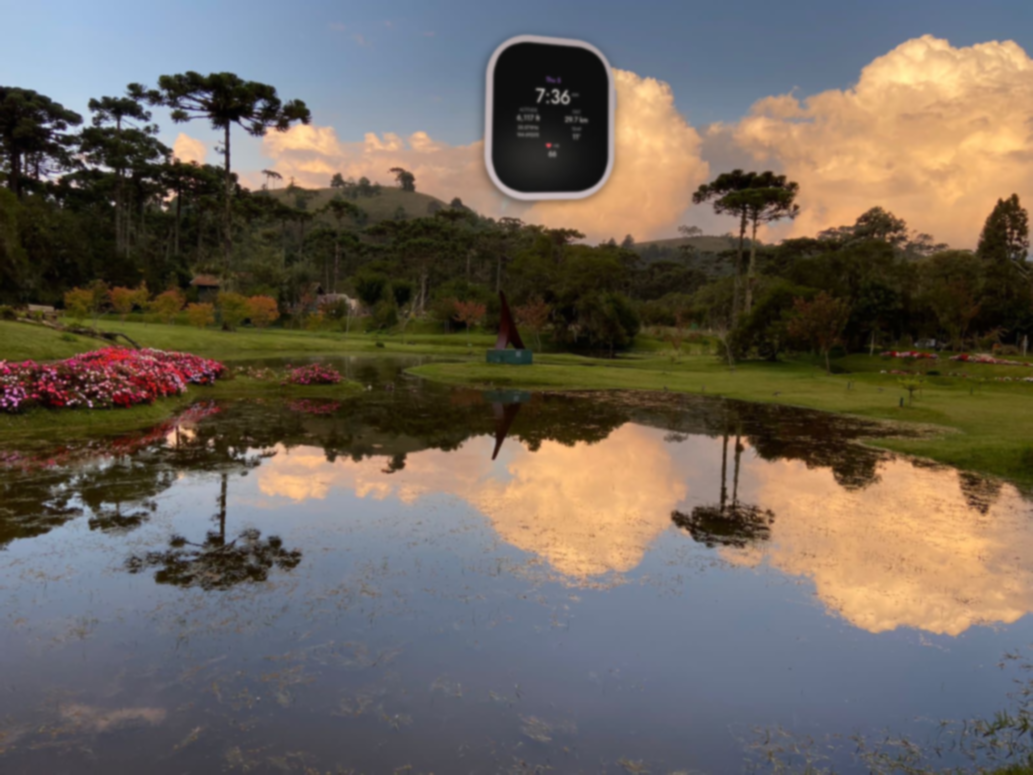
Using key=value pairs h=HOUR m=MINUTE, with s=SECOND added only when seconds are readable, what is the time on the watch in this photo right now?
h=7 m=36
